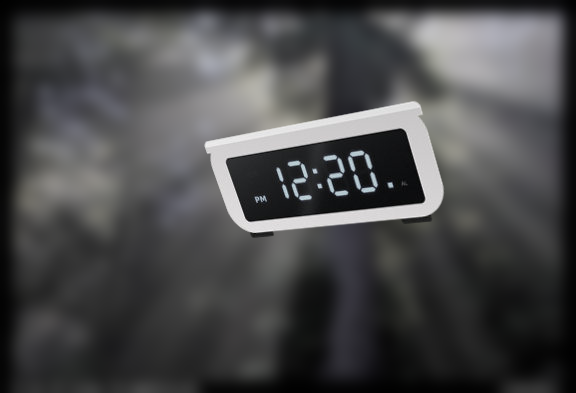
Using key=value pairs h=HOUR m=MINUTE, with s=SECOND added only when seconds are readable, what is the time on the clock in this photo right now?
h=12 m=20
